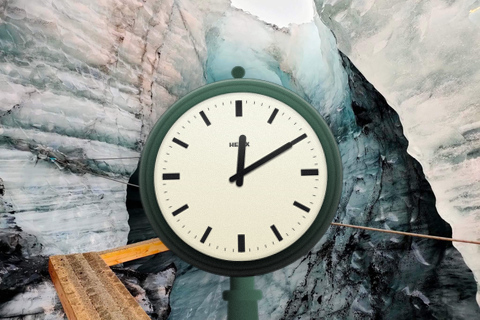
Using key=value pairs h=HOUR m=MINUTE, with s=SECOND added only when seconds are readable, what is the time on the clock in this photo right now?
h=12 m=10
